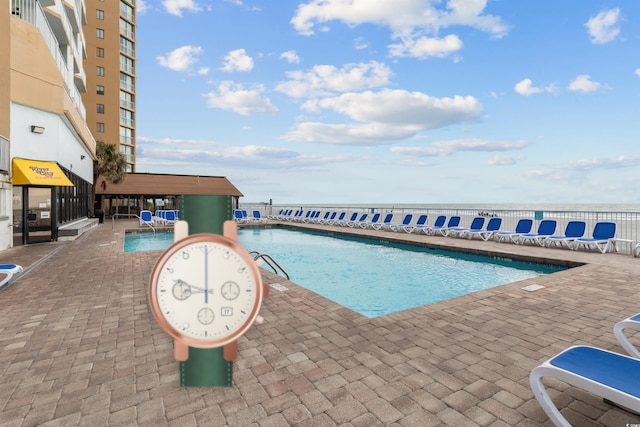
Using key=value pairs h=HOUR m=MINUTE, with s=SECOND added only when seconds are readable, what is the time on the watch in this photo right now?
h=8 m=48
